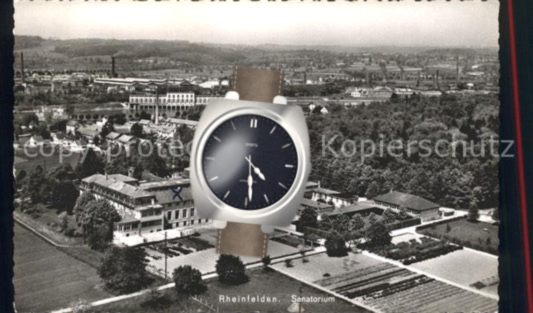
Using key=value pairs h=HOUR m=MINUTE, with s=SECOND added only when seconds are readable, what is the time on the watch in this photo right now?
h=4 m=29
